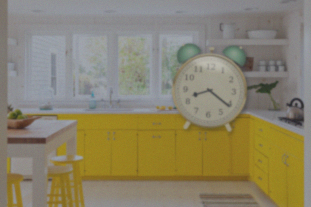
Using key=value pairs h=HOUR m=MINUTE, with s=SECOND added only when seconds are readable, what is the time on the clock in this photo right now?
h=8 m=21
